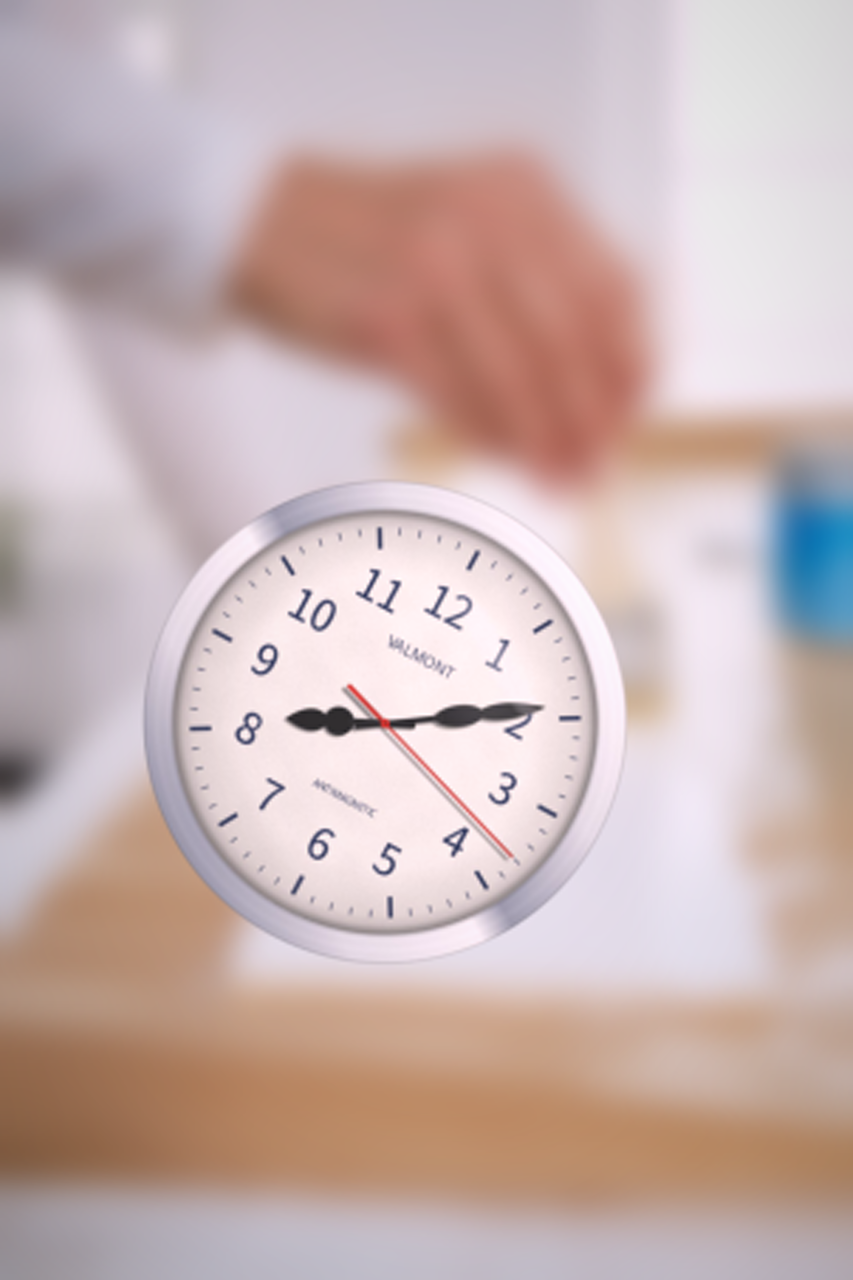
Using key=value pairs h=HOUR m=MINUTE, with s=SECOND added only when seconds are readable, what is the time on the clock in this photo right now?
h=8 m=9 s=18
